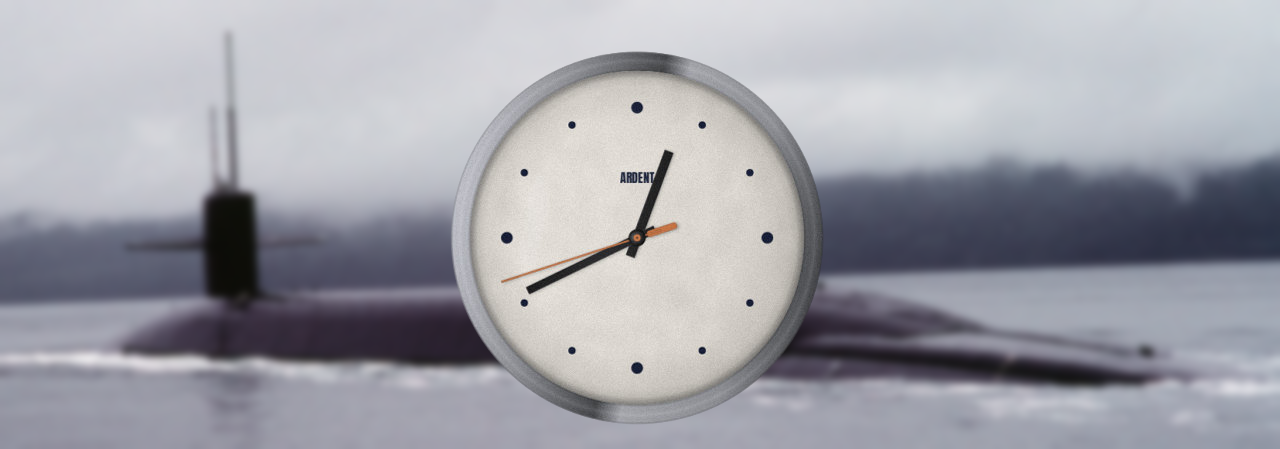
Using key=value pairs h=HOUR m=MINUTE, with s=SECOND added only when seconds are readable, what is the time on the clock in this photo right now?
h=12 m=40 s=42
